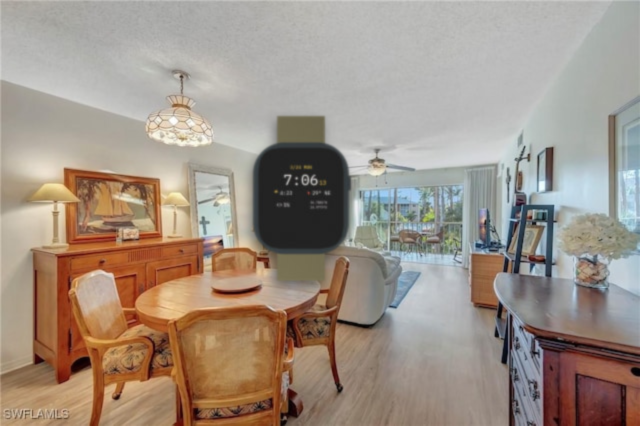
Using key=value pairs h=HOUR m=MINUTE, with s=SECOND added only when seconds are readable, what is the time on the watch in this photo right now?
h=7 m=6
